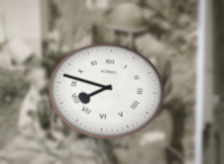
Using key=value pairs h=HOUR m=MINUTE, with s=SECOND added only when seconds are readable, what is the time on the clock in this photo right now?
h=7 m=47
